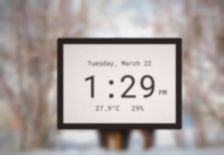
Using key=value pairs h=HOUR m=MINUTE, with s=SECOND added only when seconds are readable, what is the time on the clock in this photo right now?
h=1 m=29
